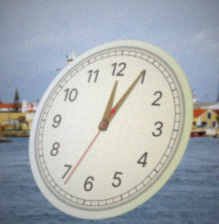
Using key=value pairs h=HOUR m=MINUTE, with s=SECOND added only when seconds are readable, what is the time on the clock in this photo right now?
h=12 m=4 s=34
